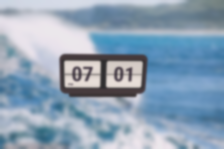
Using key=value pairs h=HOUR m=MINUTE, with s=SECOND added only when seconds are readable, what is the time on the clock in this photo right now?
h=7 m=1
